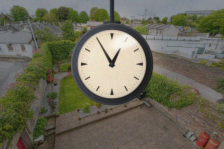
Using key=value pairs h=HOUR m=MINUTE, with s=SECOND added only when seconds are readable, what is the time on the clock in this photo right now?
h=12 m=55
